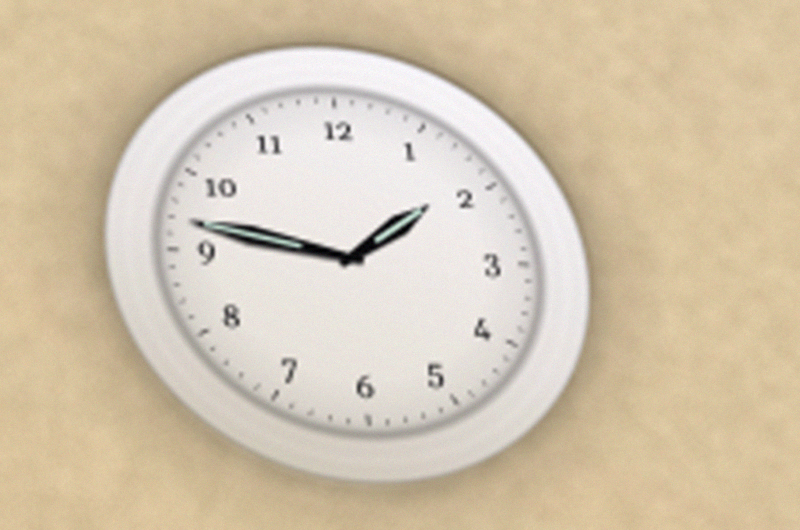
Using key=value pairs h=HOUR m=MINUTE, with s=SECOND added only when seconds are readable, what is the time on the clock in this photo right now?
h=1 m=47
